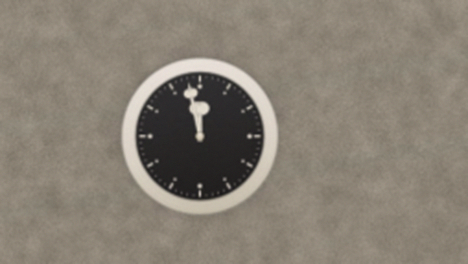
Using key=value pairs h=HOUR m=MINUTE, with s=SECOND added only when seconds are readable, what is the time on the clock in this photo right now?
h=11 m=58
